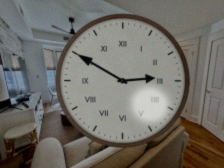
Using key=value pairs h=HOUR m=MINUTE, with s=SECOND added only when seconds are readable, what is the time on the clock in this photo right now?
h=2 m=50
